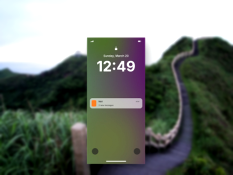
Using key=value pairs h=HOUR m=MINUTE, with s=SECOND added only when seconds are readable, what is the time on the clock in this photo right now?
h=12 m=49
